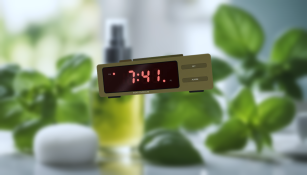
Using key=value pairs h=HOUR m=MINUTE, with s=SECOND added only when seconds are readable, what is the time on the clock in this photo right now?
h=7 m=41
